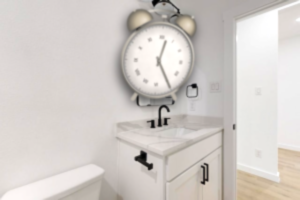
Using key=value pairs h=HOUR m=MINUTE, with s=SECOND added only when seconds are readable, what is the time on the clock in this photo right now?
h=12 m=25
